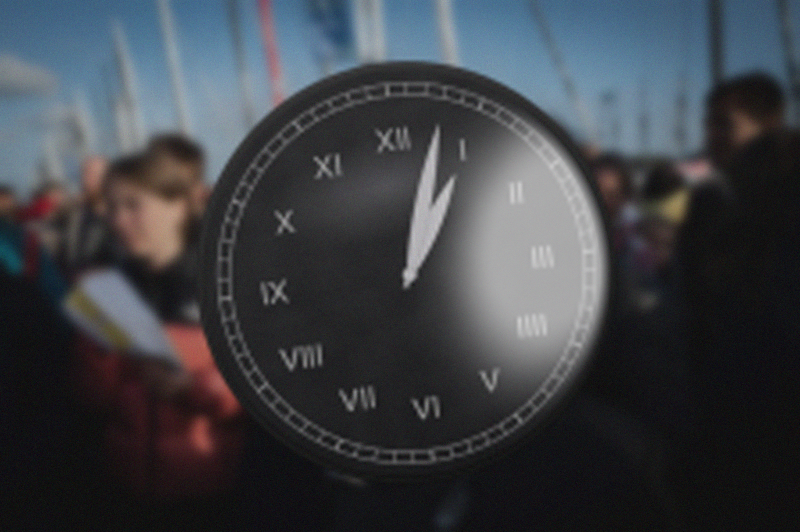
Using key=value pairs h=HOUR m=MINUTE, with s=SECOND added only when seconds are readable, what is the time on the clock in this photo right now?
h=1 m=3
